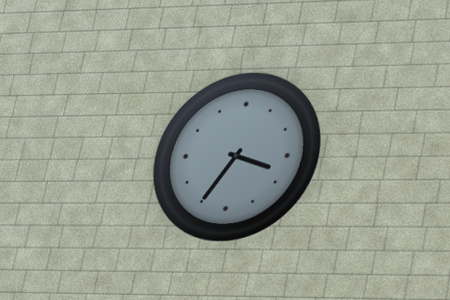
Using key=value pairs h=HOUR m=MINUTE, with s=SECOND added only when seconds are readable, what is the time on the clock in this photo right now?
h=3 m=35
